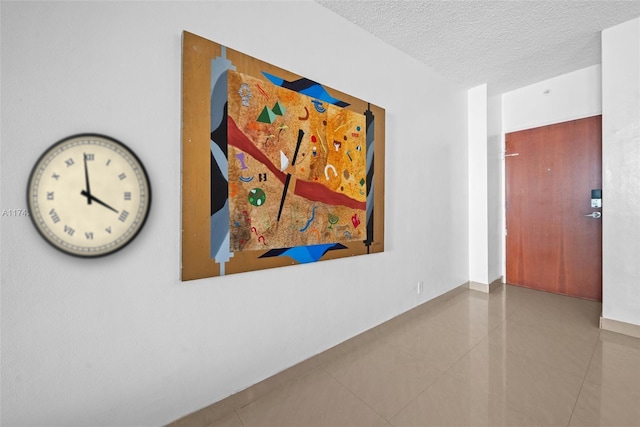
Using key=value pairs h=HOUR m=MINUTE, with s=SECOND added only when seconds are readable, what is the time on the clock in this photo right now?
h=3 m=59
